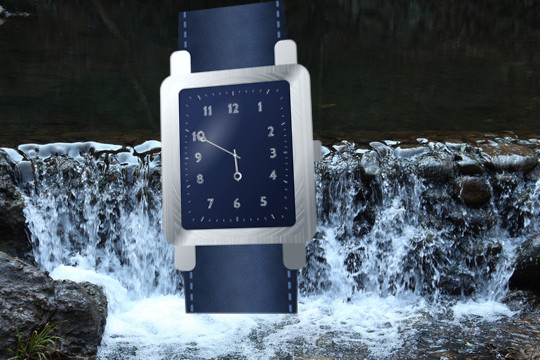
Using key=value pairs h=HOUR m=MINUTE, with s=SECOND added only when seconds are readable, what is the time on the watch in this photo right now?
h=5 m=50
